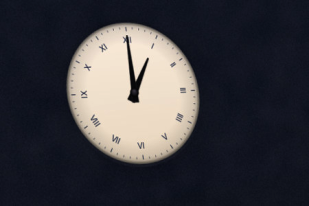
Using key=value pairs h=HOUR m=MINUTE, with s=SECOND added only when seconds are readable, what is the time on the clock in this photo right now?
h=1 m=0
